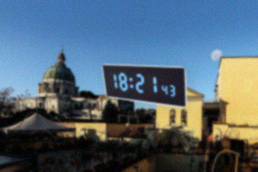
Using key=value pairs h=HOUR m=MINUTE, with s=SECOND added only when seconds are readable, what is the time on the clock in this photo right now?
h=18 m=21
